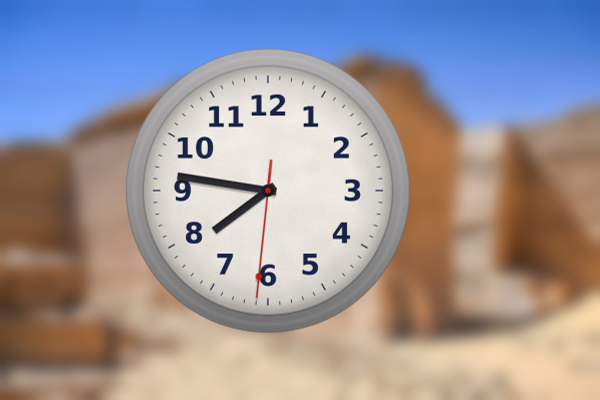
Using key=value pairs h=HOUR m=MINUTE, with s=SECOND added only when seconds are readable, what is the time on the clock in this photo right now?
h=7 m=46 s=31
